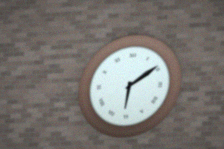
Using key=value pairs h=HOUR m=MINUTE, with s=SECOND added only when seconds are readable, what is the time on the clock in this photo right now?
h=6 m=9
